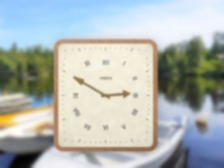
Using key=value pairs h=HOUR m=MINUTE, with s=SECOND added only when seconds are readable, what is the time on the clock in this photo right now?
h=2 m=50
